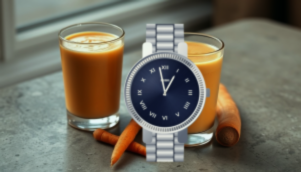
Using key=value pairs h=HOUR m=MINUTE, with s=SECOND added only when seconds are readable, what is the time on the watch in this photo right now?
h=12 m=58
